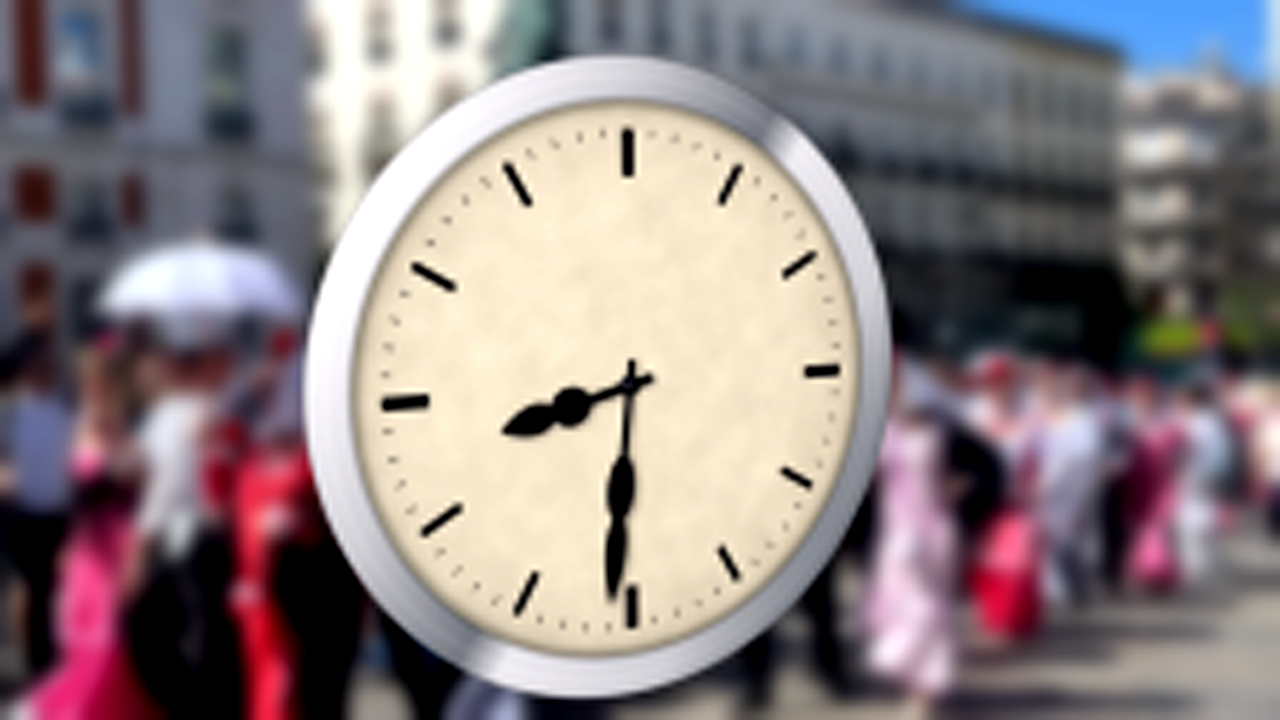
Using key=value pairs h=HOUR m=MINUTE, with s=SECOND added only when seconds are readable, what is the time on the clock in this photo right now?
h=8 m=31
